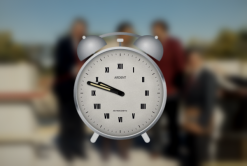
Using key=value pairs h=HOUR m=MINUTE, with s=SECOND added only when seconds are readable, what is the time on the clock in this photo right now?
h=9 m=48
